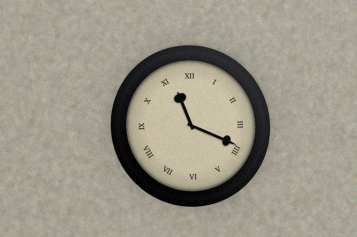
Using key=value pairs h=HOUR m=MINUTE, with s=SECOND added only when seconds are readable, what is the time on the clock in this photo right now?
h=11 m=19
